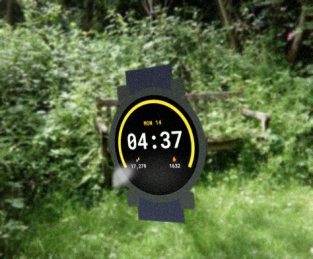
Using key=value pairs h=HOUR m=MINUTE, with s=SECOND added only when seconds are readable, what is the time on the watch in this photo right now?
h=4 m=37
